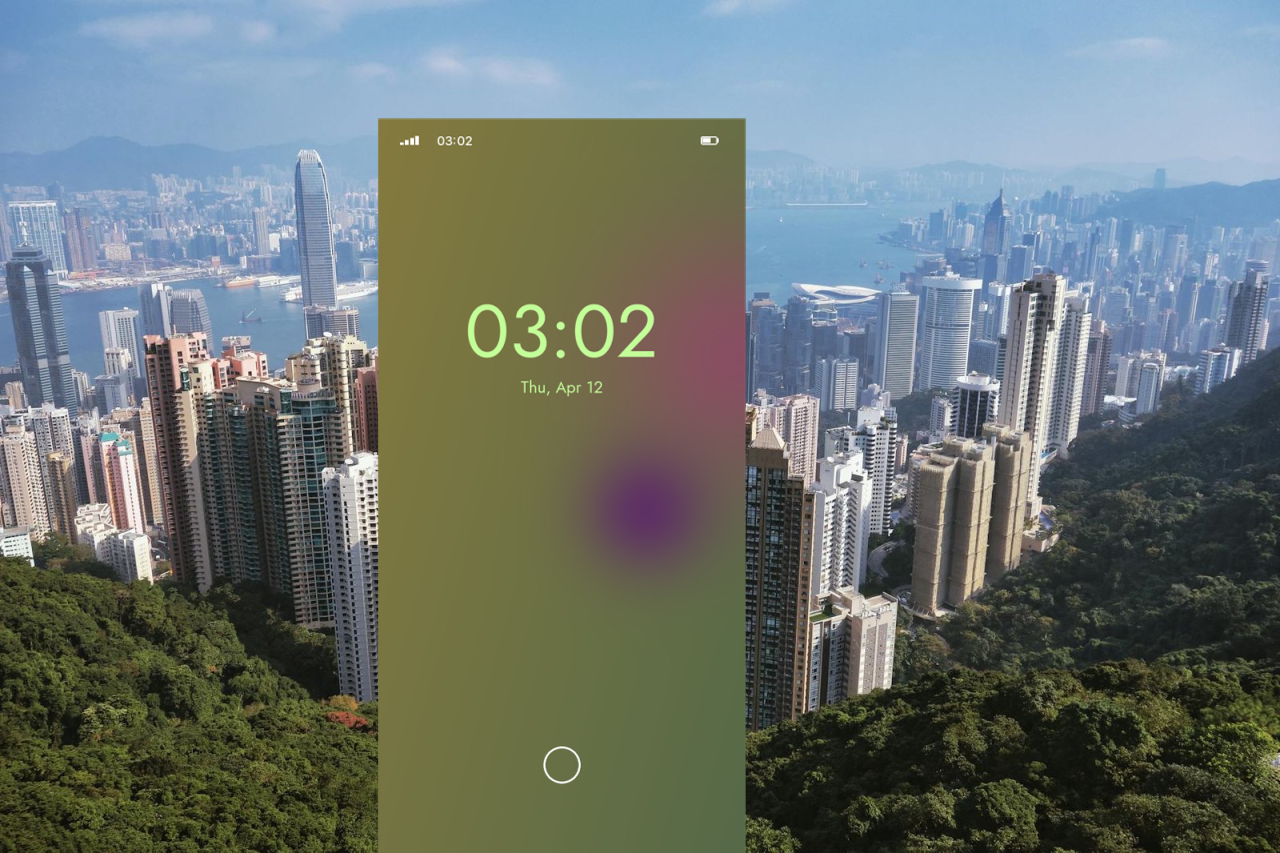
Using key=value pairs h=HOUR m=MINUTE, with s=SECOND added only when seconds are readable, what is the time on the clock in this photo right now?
h=3 m=2
